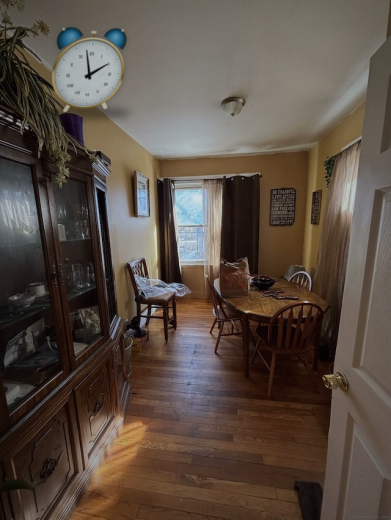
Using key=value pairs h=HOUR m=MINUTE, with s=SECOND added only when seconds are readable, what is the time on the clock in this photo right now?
h=1 m=58
